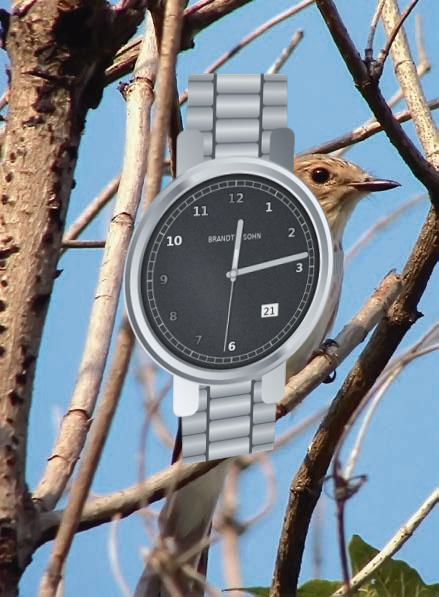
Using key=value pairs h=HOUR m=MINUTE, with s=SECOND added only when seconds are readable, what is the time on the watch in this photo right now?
h=12 m=13 s=31
